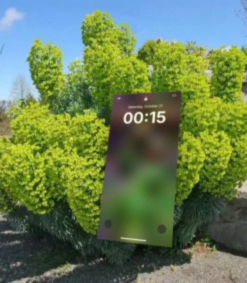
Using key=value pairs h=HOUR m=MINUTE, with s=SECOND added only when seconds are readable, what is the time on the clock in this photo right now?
h=0 m=15
